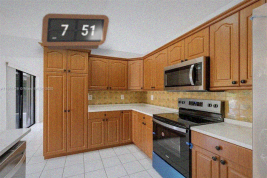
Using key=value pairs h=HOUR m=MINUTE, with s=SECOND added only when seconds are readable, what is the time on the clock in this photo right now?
h=7 m=51
